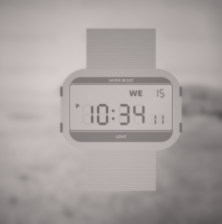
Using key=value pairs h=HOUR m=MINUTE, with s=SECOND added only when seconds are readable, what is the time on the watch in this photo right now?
h=10 m=34 s=11
